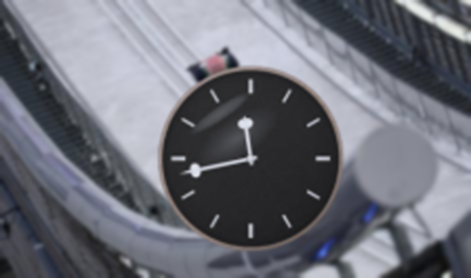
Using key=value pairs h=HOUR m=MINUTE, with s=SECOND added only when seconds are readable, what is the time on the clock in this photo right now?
h=11 m=43
